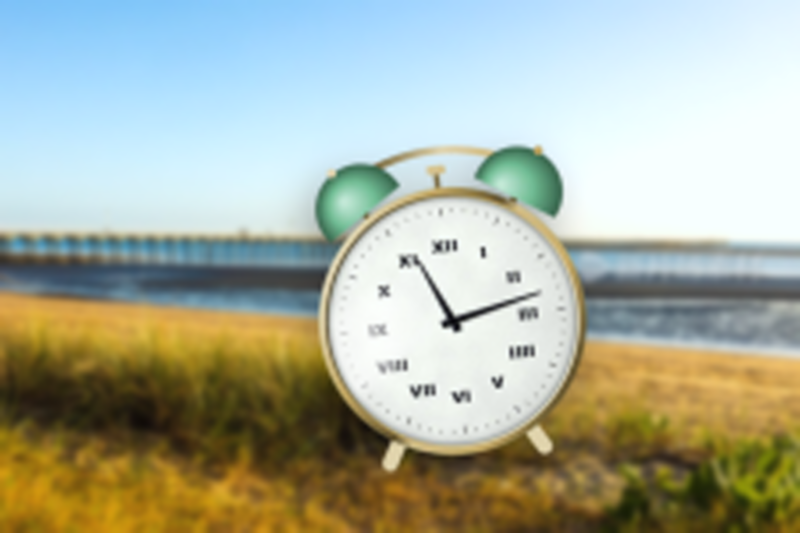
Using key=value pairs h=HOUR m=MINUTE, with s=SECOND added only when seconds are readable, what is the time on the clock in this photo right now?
h=11 m=13
